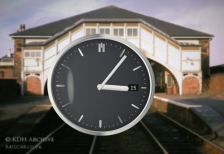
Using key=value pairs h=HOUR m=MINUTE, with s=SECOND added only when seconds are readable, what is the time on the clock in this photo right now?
h=3 m=6
